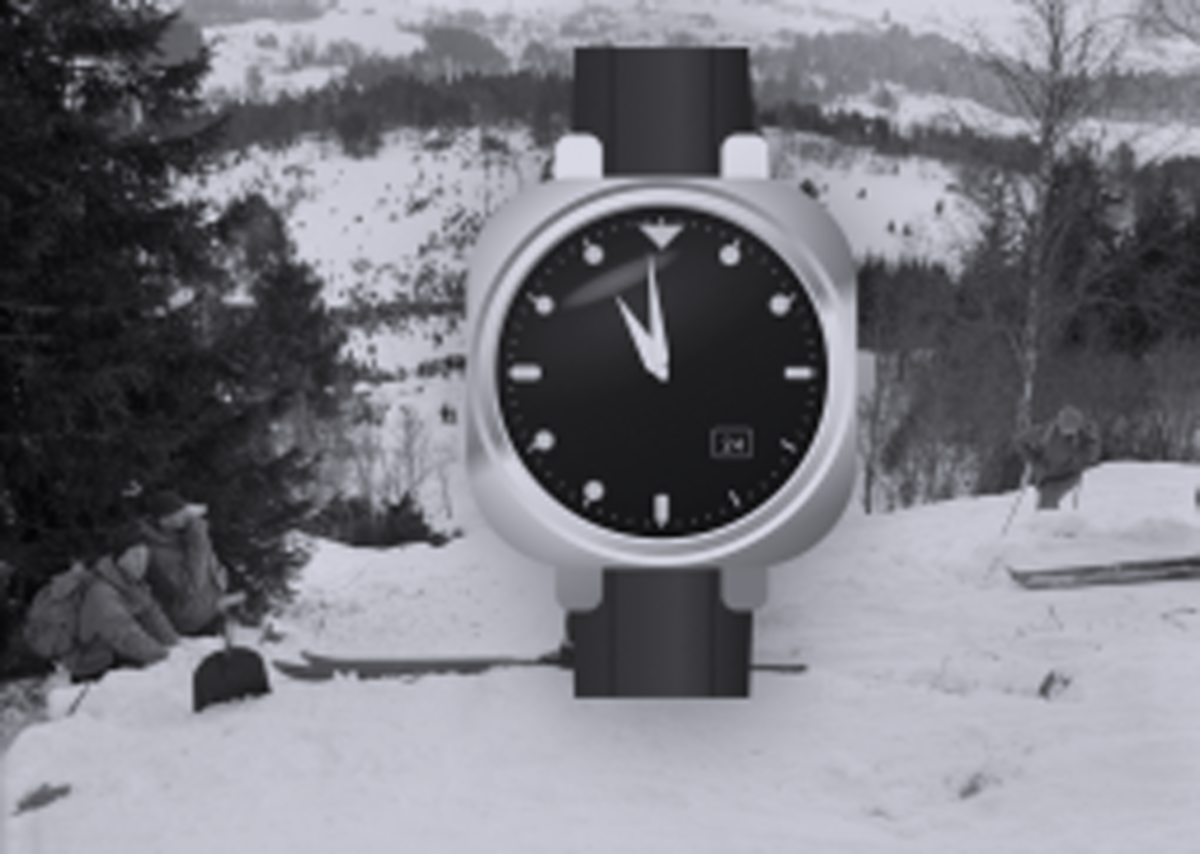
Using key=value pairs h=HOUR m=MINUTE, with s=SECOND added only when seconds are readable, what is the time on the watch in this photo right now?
h=10 m=59
